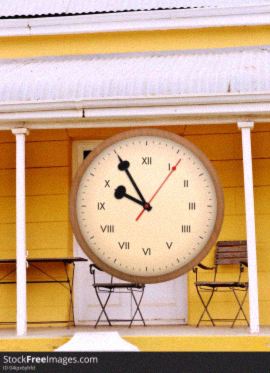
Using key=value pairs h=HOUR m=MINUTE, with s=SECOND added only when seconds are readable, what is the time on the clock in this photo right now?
h=9 m=55 s=6
